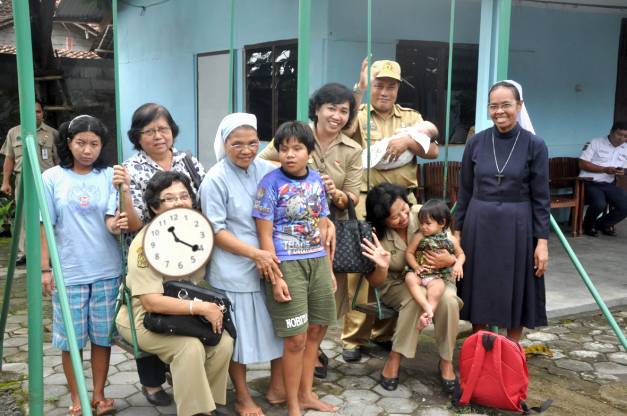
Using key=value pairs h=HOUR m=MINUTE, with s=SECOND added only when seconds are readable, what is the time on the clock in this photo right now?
h=11 m=21
